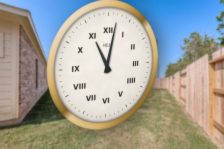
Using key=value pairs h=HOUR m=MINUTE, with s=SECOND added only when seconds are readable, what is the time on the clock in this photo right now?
h=11 m=2
